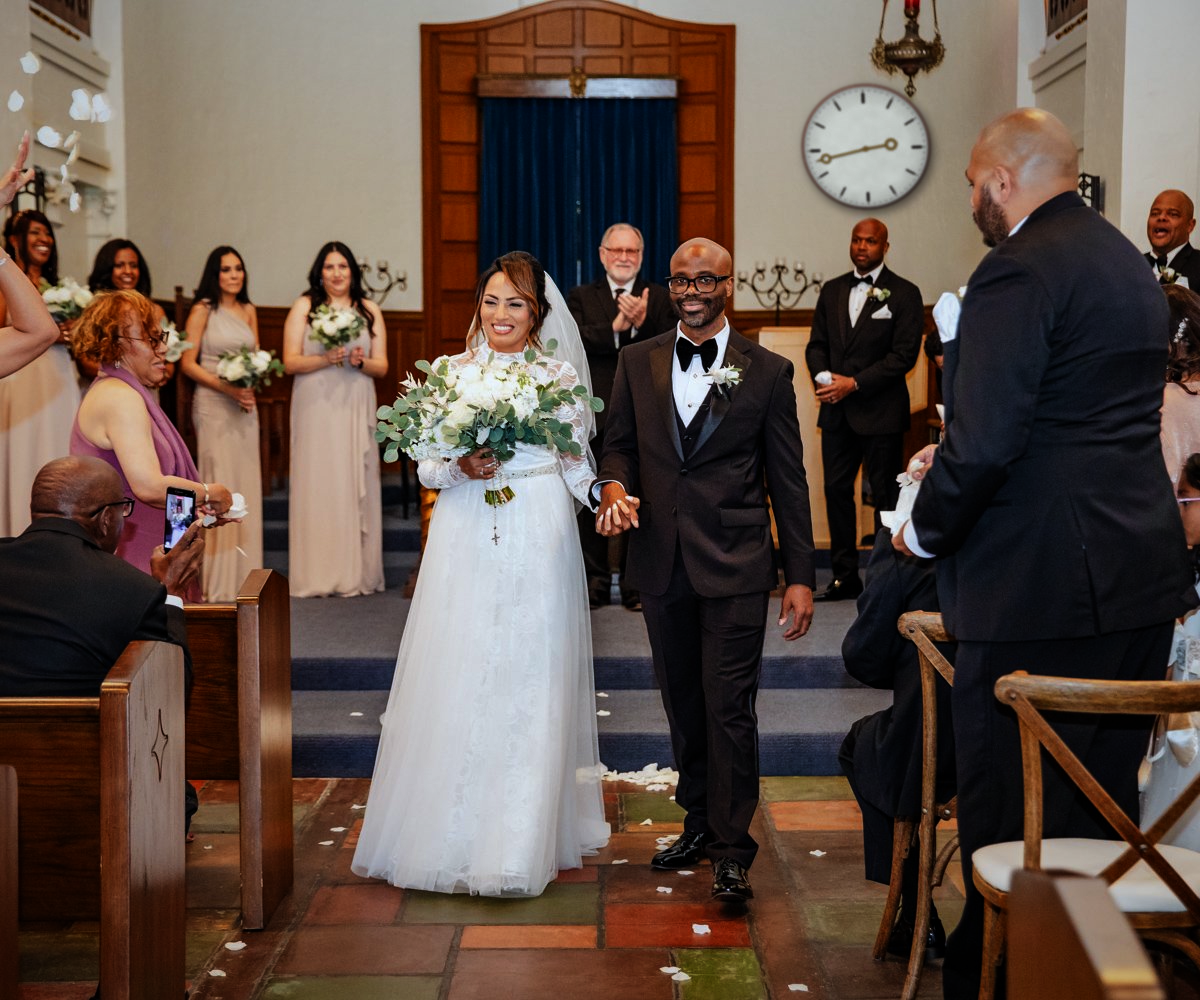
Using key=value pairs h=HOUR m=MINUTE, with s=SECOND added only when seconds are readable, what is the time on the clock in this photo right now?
h=2 m=43
